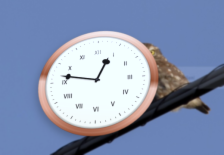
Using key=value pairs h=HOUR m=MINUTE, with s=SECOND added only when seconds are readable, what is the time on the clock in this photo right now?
h=12 m=47
